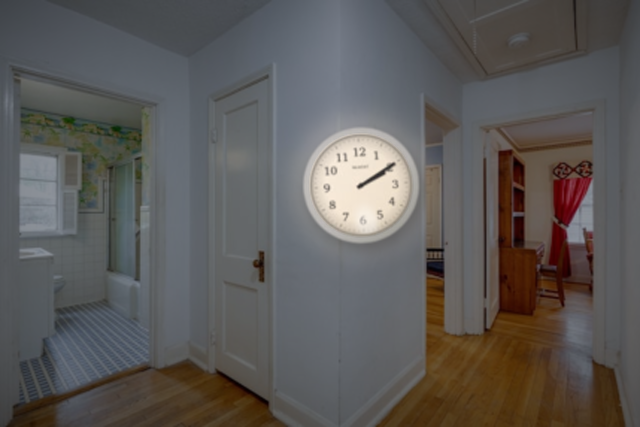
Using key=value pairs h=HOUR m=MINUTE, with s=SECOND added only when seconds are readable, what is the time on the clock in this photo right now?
h=2 m=10
